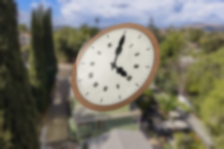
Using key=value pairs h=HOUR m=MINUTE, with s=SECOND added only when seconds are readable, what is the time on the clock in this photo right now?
h=4 m=0
